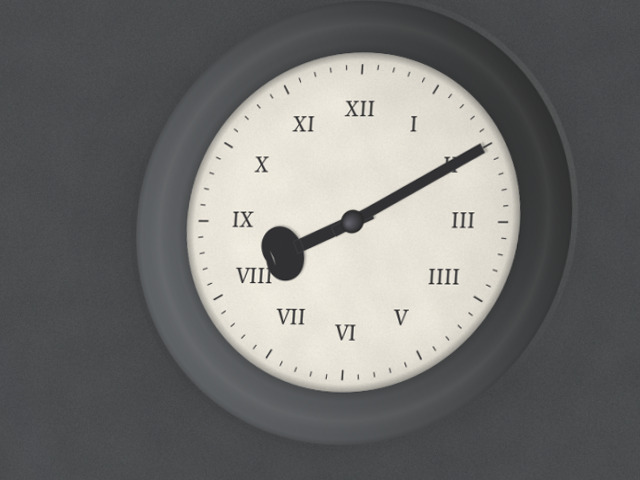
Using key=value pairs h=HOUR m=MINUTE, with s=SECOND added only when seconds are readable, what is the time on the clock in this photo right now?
h=8 m=10
